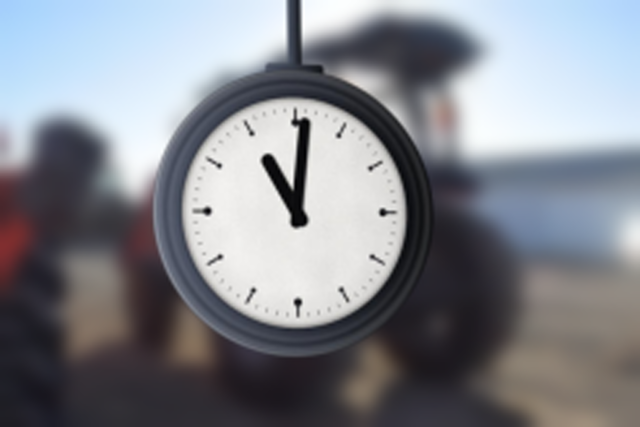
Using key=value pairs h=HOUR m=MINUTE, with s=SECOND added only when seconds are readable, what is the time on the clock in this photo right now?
h=11 m=1
